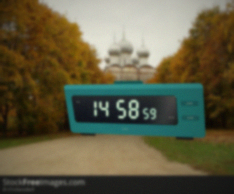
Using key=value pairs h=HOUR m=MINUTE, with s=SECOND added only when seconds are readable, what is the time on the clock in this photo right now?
h=14 m=58
